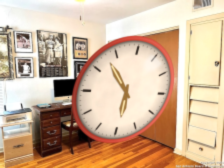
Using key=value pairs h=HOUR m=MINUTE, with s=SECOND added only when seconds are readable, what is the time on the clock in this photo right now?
h=5 m=53
